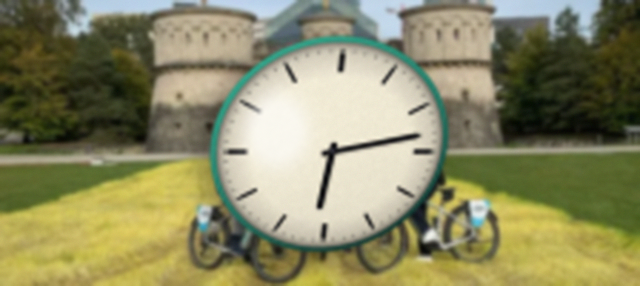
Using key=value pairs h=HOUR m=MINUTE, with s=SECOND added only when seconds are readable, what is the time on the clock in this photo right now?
h=6 m=13
